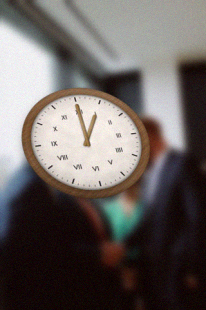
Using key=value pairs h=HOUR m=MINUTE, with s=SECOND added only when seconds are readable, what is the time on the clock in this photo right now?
h=1 m=0
